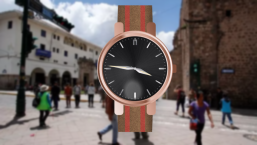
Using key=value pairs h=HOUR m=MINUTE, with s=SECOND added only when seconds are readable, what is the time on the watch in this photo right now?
h=3 m=46
